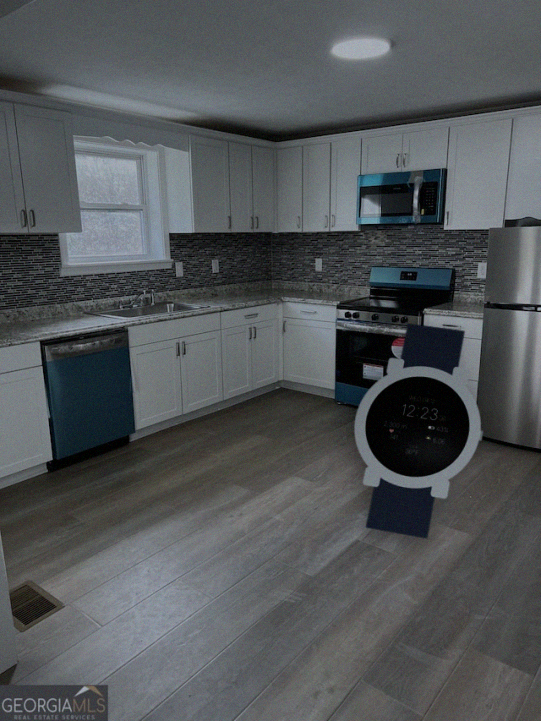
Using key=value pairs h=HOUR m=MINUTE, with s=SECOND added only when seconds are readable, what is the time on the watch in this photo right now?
h=12 m=23
